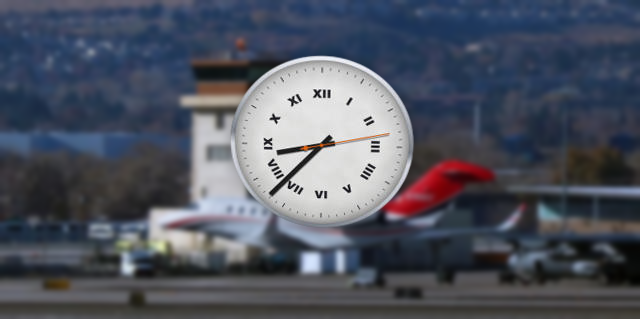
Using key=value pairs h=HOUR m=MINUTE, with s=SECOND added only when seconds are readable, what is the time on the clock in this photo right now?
h=8 m=37 s=13
